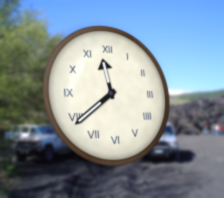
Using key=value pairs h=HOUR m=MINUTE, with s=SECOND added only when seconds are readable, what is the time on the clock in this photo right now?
h=11 m=39
